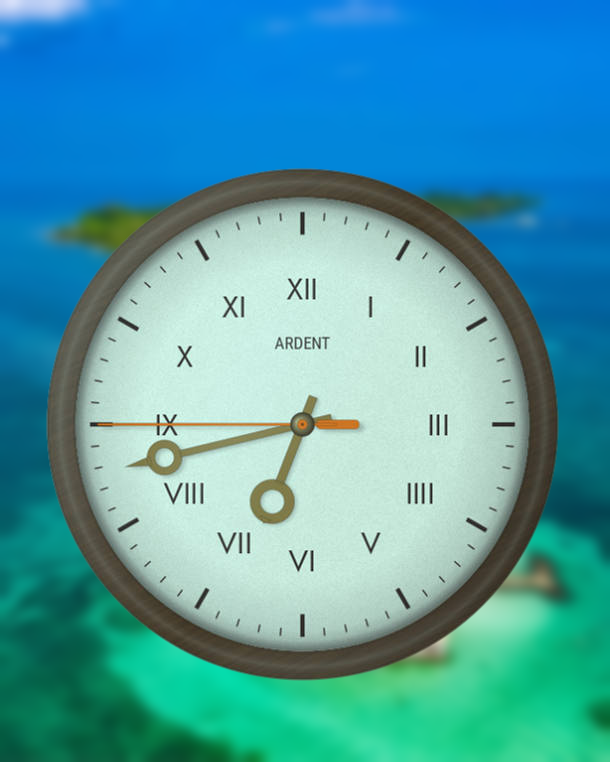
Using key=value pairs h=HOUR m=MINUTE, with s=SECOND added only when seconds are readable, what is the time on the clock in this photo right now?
h=6 m=42 s=45
